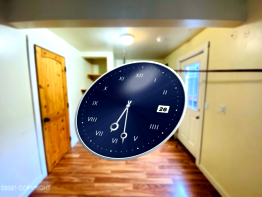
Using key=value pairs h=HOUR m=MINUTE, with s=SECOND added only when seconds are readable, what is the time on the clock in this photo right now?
h=6 m=28
